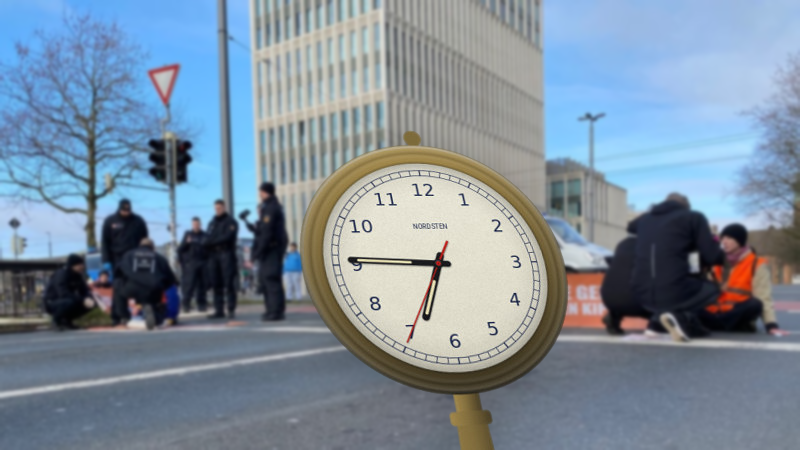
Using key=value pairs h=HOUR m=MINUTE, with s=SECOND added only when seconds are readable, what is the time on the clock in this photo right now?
h=6 m=45 s=35
